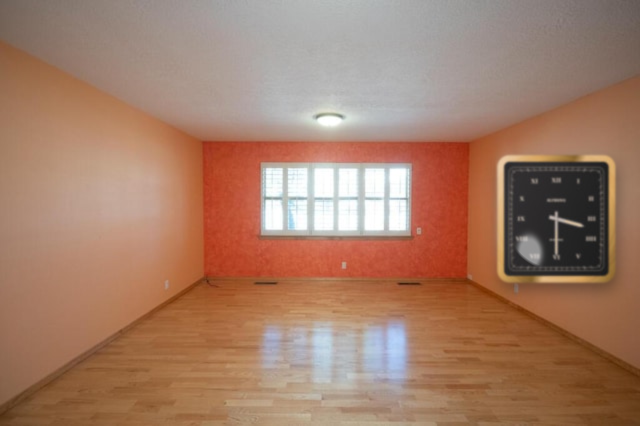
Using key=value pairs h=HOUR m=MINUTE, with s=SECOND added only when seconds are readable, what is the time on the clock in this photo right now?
h=3 m=30
